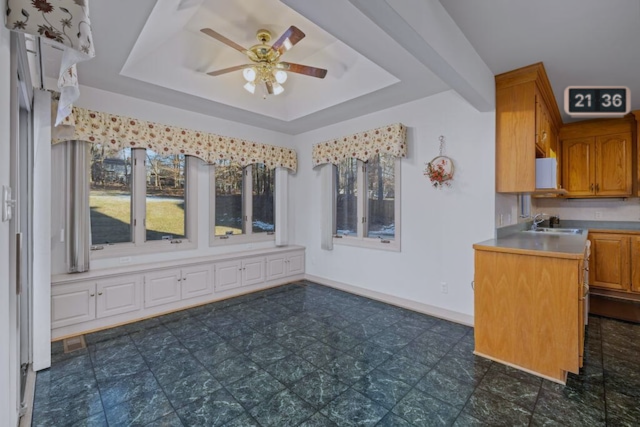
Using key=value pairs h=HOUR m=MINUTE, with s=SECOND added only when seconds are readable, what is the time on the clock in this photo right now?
h=21 m=36
